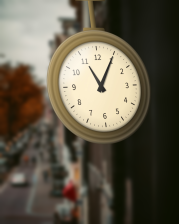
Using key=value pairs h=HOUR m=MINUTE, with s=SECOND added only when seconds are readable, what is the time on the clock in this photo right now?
h=11 m=5
